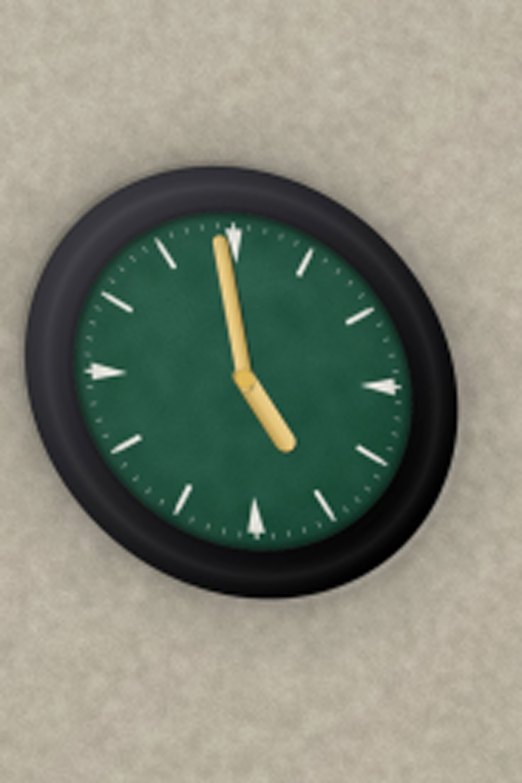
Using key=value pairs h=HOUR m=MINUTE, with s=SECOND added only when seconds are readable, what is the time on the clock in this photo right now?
h=4 m=59
